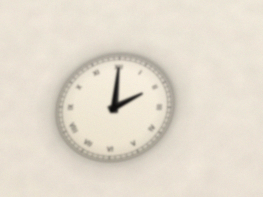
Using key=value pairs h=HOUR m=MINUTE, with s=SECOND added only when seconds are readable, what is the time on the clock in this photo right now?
h=2 m=0
